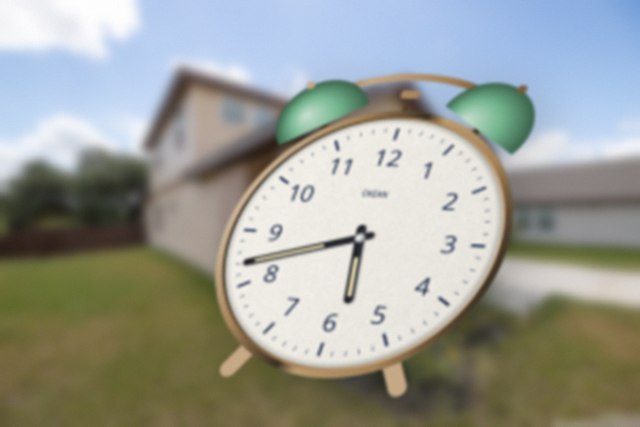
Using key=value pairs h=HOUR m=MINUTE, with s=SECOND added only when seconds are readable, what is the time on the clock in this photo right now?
h=5 m=42
